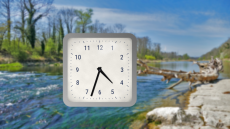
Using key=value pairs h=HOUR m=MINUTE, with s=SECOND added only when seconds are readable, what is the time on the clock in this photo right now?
h=4 m=33
